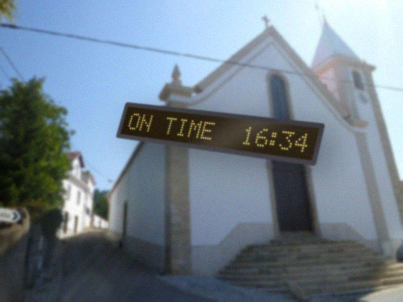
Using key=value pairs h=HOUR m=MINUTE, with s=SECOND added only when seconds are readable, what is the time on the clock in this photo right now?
h=16 m=34
